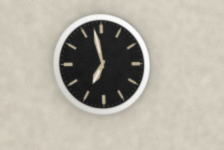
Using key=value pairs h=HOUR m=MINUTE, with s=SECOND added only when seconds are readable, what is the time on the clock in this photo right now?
h=6 m=58
